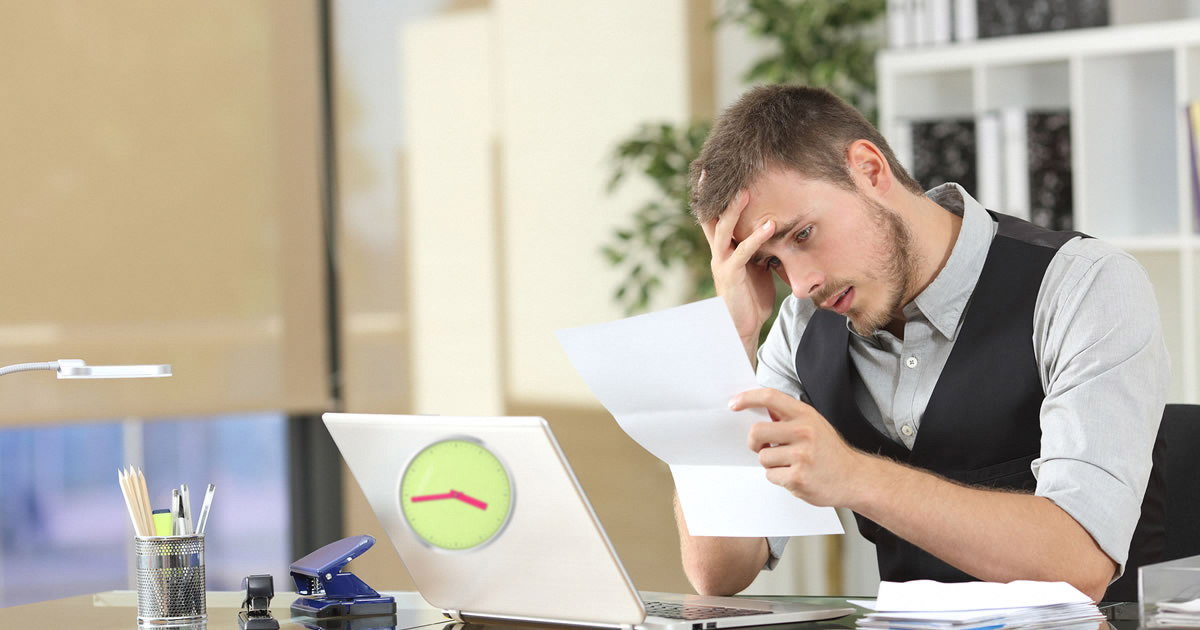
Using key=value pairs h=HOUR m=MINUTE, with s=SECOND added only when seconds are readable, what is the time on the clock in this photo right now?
h=3 m=44
